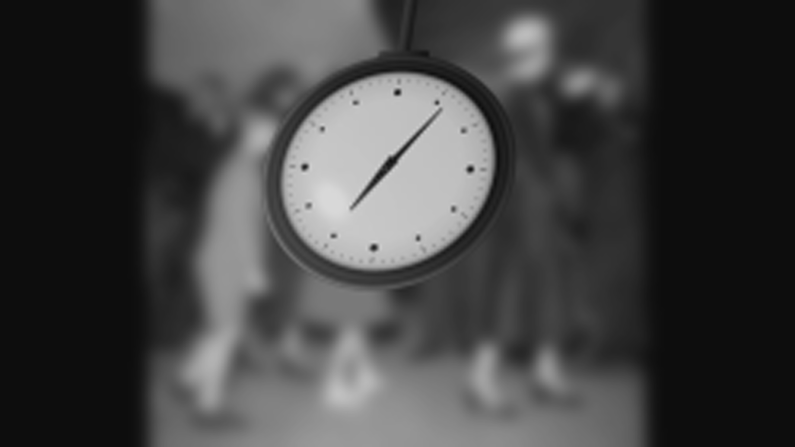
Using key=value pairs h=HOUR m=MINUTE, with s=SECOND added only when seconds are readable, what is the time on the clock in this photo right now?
h=7 m=6
